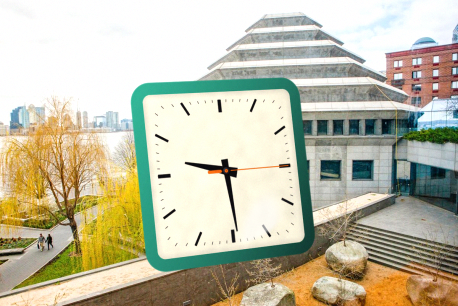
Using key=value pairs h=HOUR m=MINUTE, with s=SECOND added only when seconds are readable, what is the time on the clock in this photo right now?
h=9 m=29 s=15
